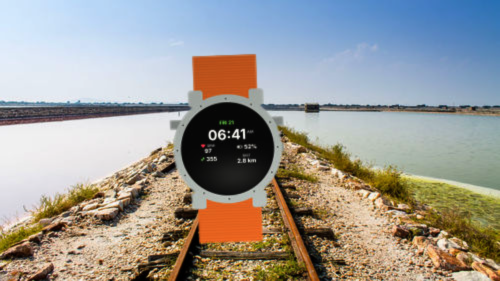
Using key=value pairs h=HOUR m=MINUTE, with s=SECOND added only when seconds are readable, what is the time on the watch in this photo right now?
h=6 m=41
